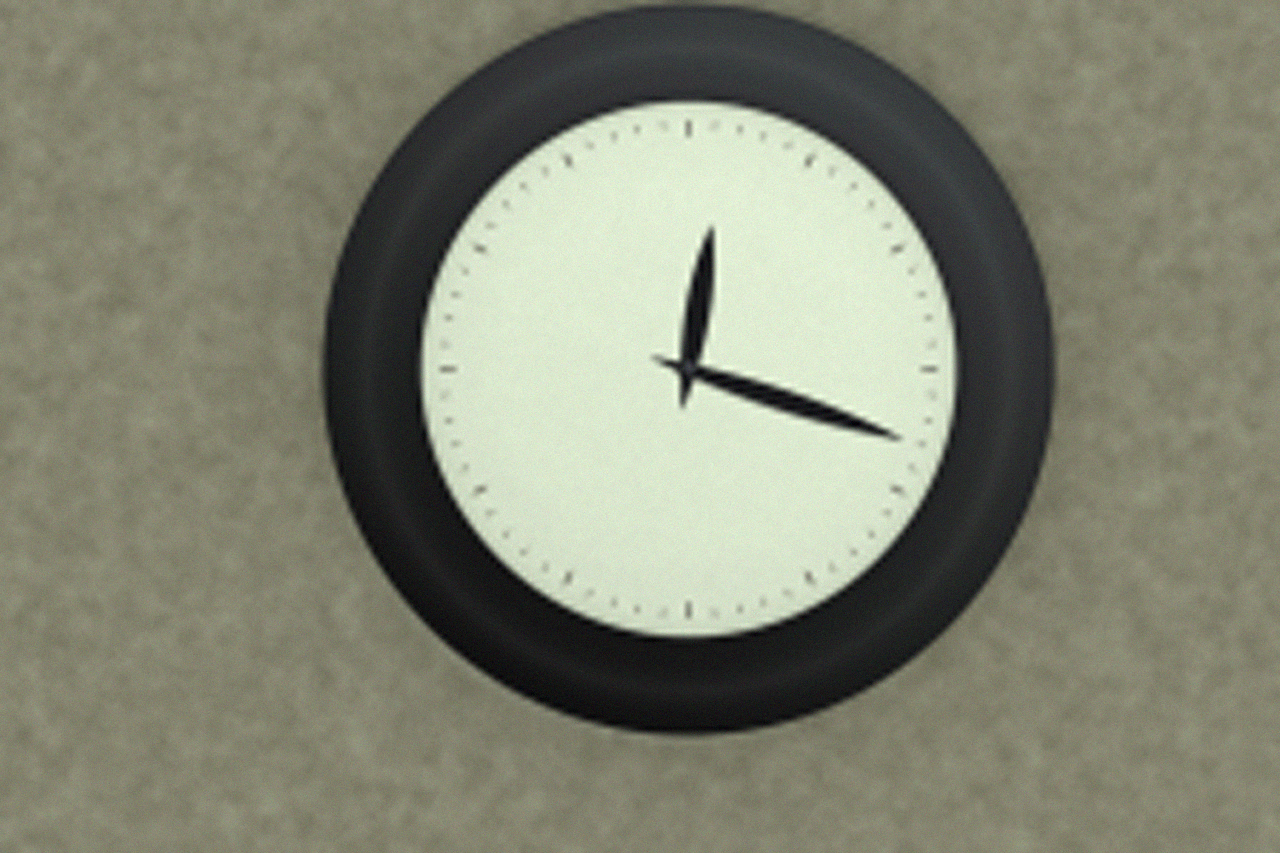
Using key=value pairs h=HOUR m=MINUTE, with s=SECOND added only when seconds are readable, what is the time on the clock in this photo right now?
h=12 m=18
